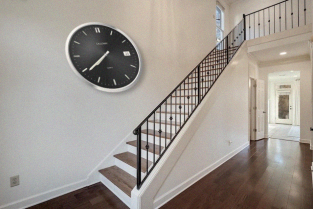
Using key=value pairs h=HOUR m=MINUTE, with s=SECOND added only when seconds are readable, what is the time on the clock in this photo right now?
h=7 m=39
